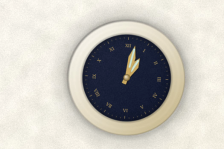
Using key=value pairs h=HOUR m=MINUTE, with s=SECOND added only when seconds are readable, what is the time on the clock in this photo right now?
h=1 m=2
